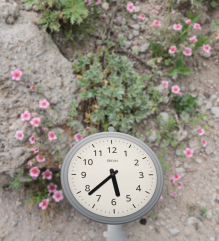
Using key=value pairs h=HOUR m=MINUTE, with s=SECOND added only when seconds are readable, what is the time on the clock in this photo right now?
h=5 m=38
